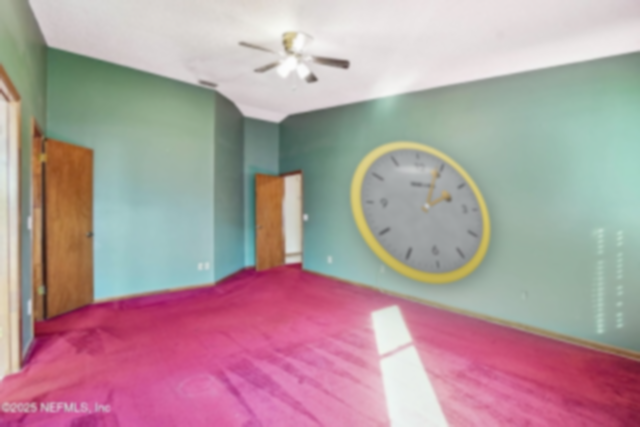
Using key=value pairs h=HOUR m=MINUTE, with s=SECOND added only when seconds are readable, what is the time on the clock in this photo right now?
h=2 m=4
